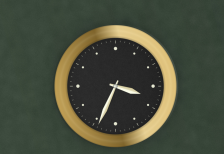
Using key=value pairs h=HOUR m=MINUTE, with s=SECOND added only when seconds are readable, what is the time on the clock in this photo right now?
h=3 m=34
